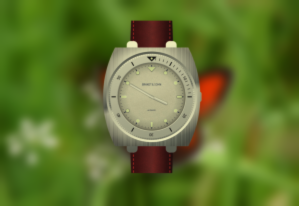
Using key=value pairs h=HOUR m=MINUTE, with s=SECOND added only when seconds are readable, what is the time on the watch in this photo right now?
h=3 m=50
